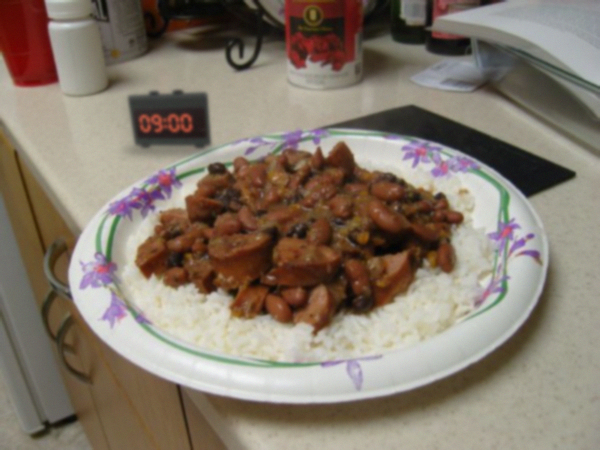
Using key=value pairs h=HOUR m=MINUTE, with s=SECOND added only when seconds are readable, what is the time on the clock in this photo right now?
h=9 m=0
